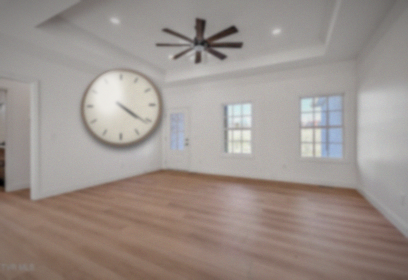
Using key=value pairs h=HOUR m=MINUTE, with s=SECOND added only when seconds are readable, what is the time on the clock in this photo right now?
h=4 m=21
